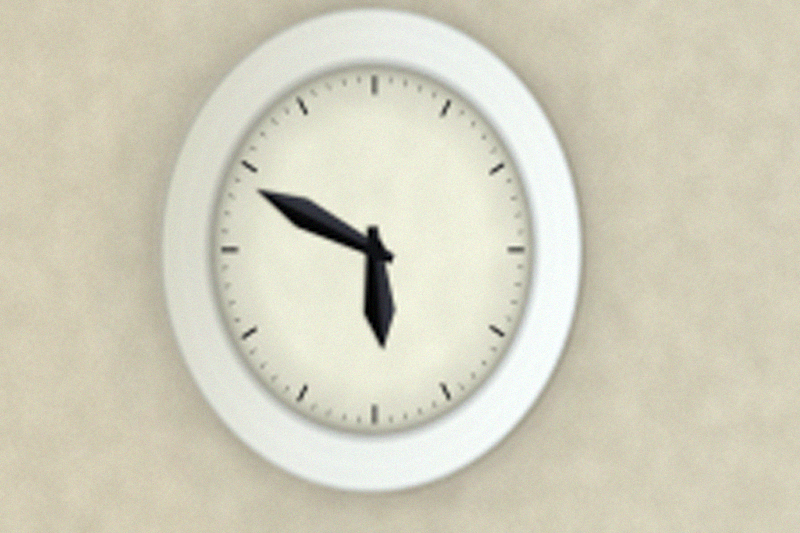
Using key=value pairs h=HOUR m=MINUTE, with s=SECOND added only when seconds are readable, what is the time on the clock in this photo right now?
h=5 m=49
